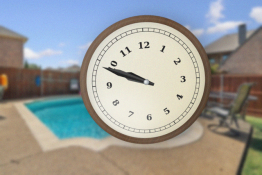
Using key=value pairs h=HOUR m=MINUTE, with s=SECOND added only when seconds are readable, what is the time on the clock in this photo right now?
h=9 m=49
